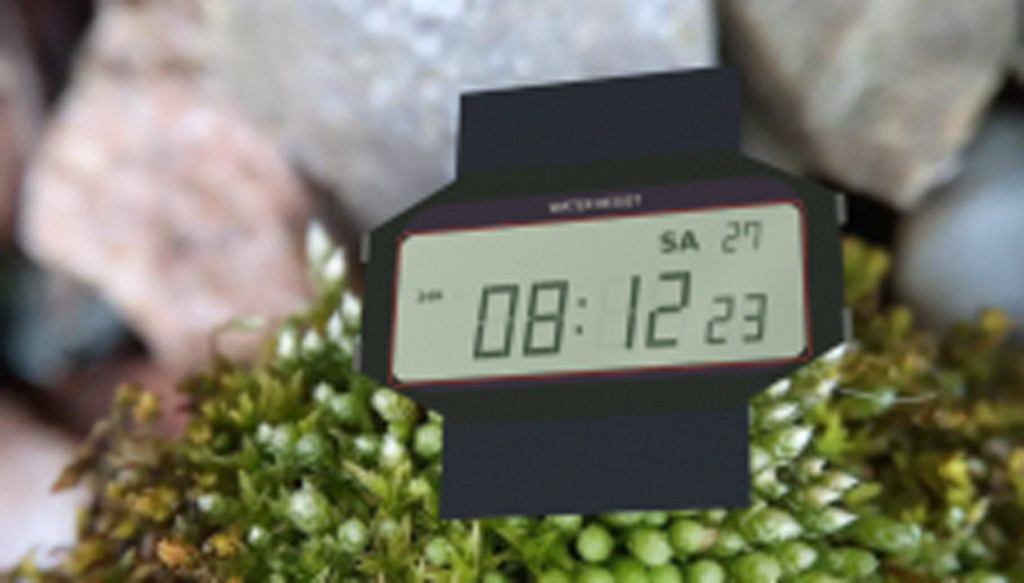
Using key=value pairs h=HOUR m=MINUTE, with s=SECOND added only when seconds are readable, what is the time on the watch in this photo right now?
h=8 m=12 s=23
